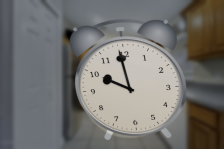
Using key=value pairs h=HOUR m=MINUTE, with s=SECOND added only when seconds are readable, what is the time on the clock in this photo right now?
h=9 m=59
